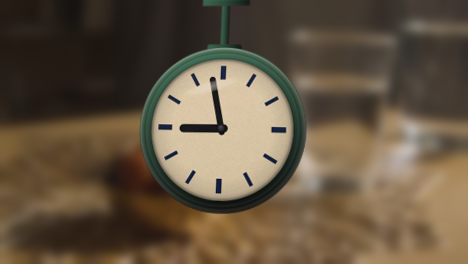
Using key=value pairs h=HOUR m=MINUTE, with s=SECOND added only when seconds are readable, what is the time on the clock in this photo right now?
h=8 m=58
